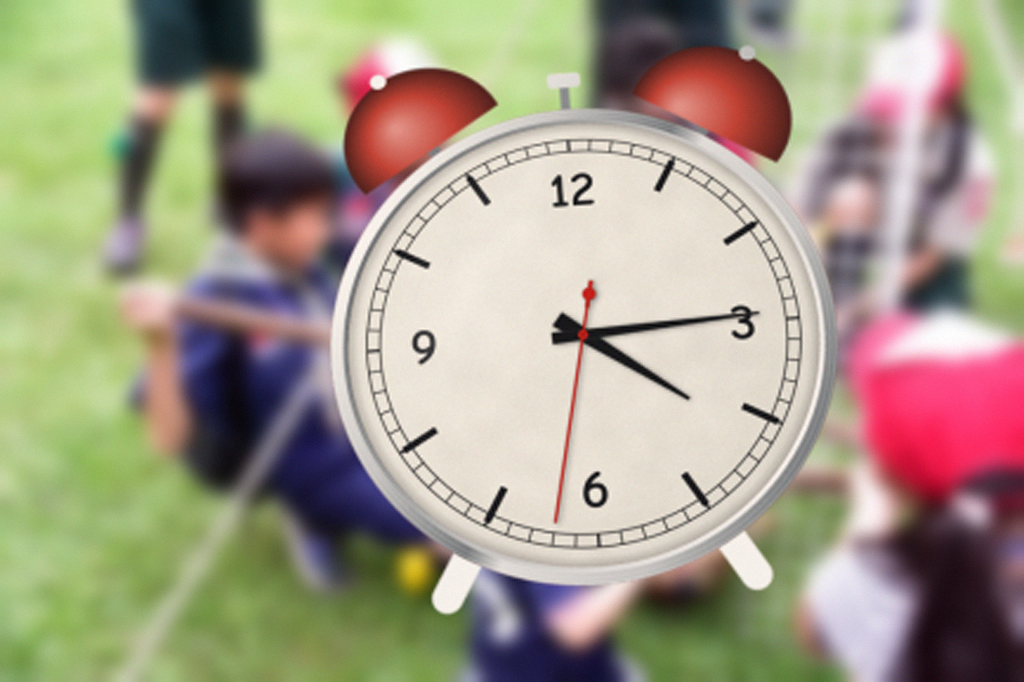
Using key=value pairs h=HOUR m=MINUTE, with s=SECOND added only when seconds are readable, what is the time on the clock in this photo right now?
h=4 m=14 s=32
